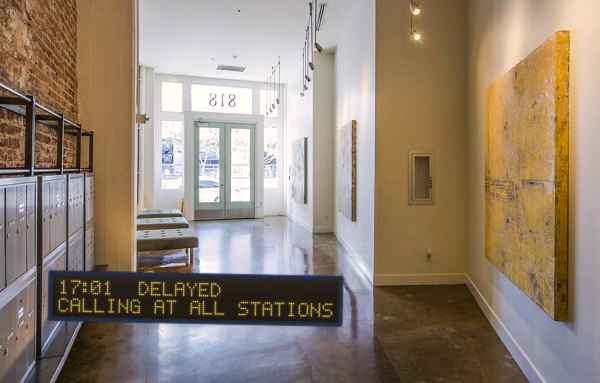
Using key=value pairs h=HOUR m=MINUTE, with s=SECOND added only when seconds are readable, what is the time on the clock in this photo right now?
h=17 m=1
